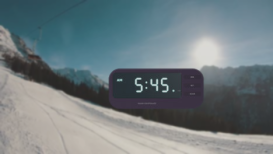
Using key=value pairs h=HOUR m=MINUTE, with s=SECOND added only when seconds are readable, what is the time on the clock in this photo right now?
h=5 m=45
